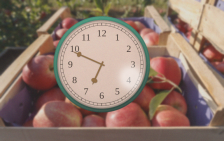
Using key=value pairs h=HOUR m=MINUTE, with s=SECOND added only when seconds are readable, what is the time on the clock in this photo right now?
h=6 m=49
